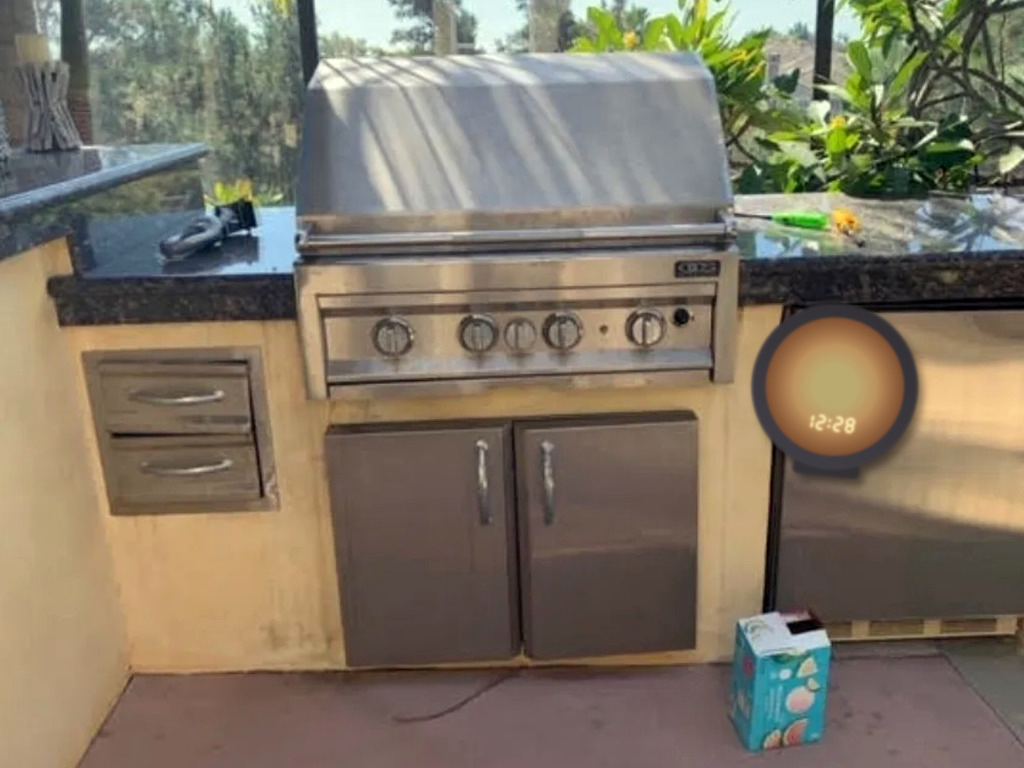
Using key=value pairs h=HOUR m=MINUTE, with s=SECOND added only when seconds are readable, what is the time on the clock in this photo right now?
h=12 m=28
